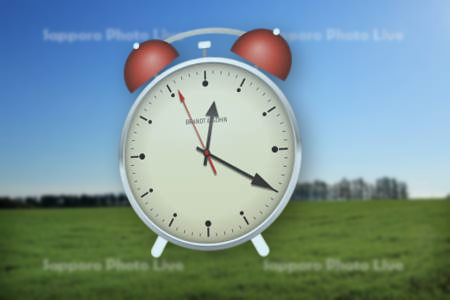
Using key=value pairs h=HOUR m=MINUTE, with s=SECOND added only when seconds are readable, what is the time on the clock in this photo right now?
h=12 m=19 s=56
